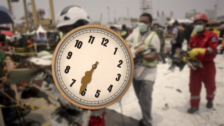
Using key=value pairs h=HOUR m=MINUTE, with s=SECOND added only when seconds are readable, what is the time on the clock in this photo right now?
h=6 m=31
